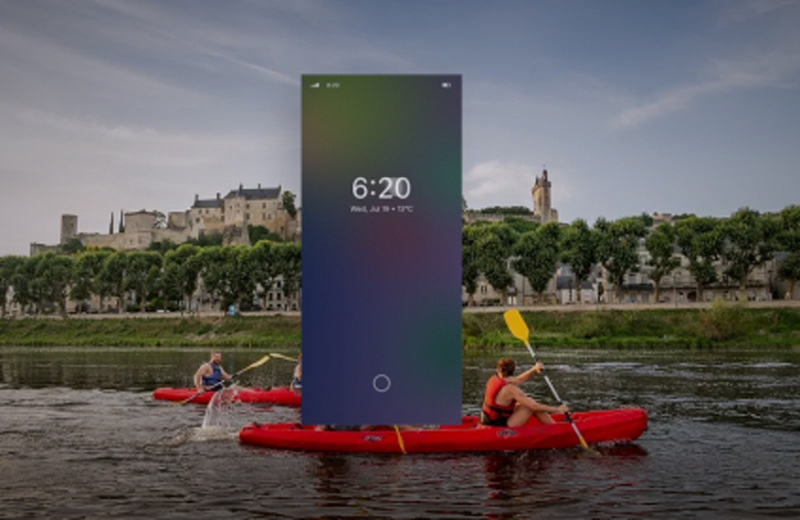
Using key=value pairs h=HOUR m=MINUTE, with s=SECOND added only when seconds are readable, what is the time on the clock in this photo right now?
h=6 m=20
